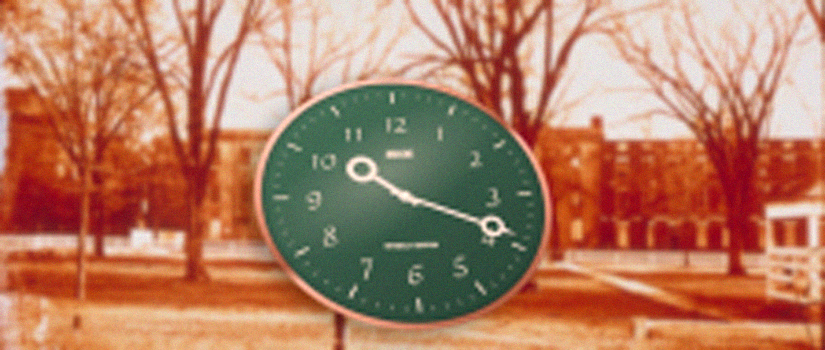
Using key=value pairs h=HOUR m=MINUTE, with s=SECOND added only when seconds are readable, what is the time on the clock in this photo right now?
h=10 m=19
